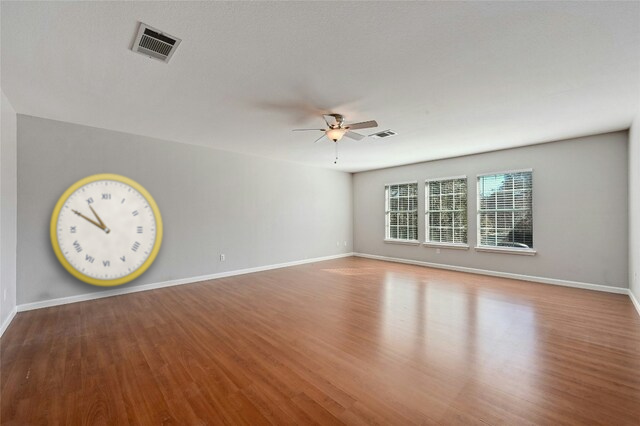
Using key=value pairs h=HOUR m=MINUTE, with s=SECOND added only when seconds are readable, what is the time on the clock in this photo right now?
h=10 m=50
